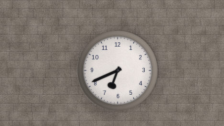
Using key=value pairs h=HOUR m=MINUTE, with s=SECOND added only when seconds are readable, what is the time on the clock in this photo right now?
h=6 m=41
